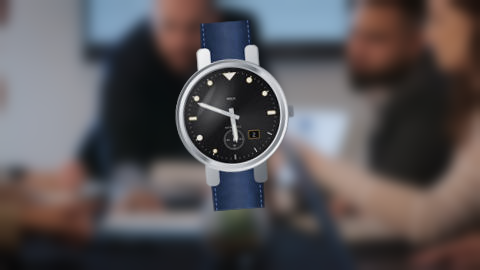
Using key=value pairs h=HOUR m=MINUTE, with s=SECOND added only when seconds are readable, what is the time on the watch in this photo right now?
h=5 m=49
